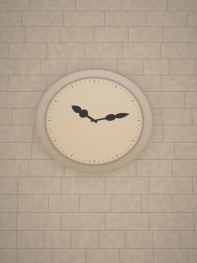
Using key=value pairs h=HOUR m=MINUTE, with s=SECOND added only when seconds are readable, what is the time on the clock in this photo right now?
h=10 m=13
